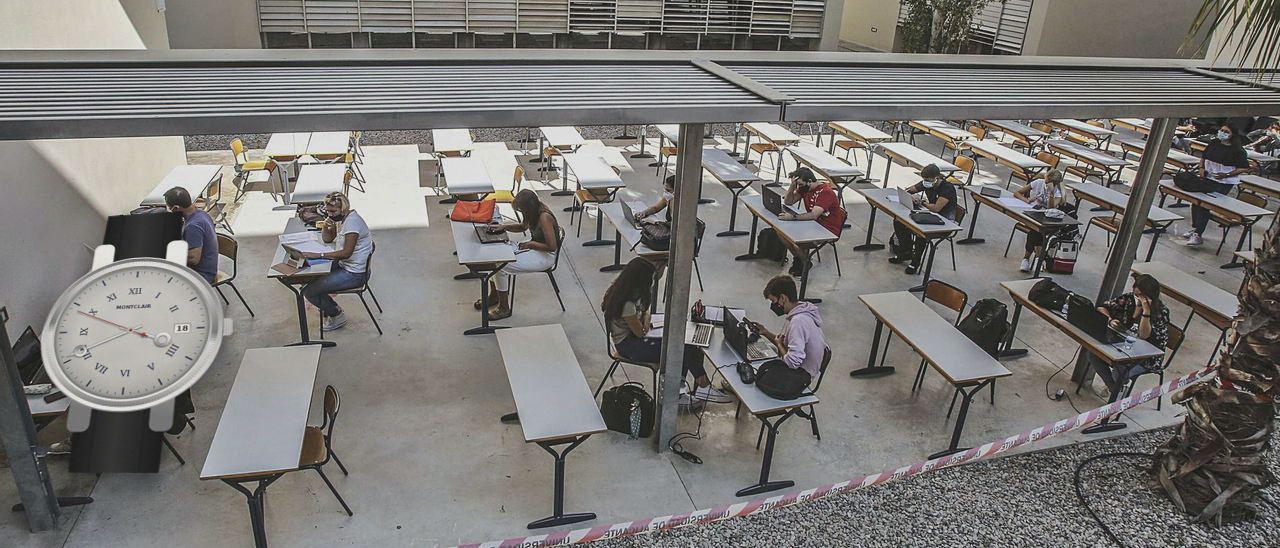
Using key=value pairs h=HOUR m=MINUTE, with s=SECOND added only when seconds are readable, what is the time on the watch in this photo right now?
h=3 m=40 s=49
